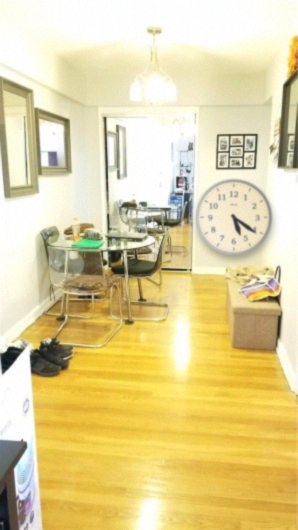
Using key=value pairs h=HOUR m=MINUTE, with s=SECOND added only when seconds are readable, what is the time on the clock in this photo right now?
h=5 m=21
